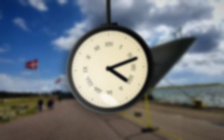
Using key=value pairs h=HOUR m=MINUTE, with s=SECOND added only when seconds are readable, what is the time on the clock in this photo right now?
h=4 m=12
